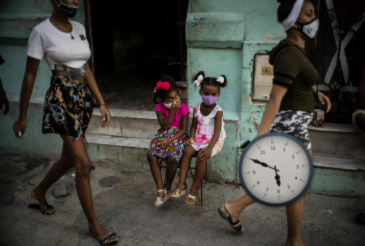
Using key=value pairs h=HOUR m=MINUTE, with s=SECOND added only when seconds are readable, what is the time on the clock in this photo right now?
h=5 m=50
